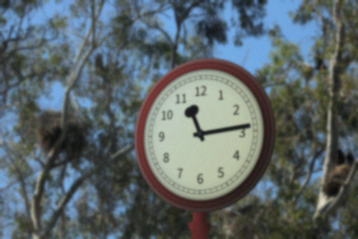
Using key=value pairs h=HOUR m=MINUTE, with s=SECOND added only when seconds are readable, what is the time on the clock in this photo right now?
h=11 m=14
